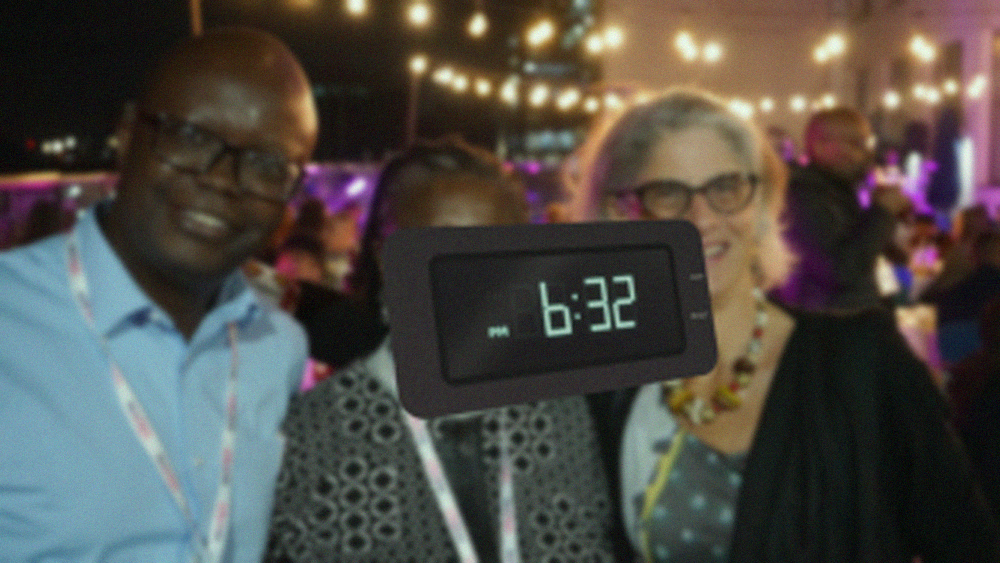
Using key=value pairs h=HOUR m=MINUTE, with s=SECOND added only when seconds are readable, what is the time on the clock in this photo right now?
h=6 m=32
